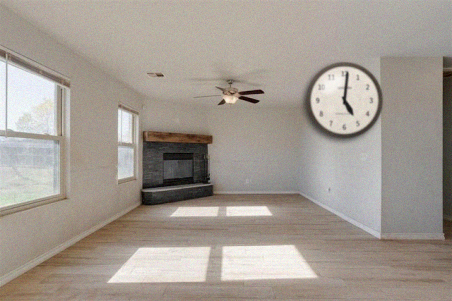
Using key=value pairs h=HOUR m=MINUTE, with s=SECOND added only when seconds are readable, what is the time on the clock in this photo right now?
h=5 m=1
